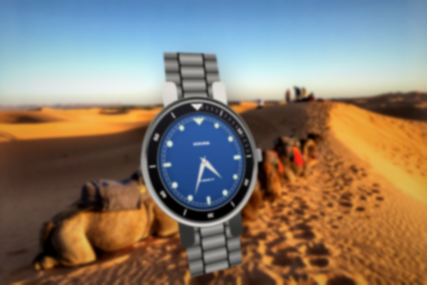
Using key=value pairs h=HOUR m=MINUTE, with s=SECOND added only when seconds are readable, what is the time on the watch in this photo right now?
h=4 m=34
